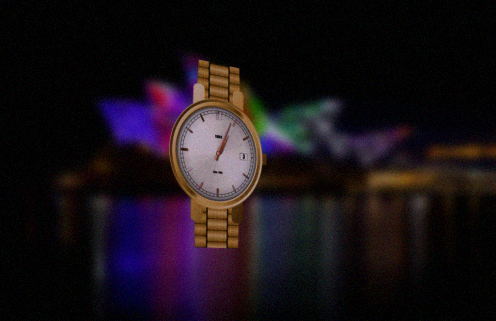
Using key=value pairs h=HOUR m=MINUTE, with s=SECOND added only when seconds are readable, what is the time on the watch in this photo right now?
h=1 m=4
